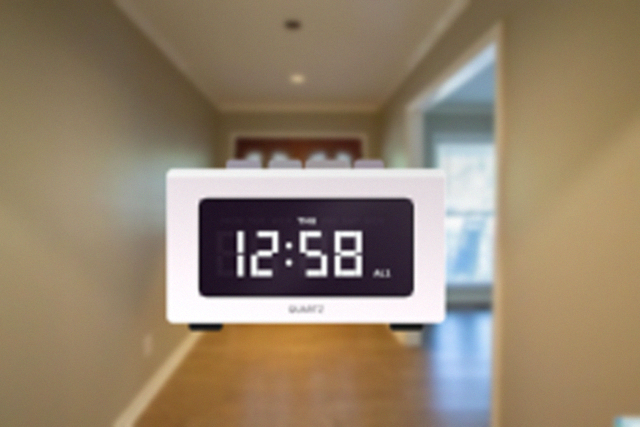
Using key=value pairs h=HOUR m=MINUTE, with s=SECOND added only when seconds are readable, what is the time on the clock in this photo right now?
h=12 m=58
